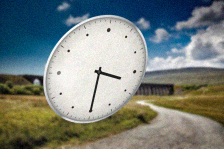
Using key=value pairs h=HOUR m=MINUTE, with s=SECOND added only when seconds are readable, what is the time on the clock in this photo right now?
h=3 m=30
